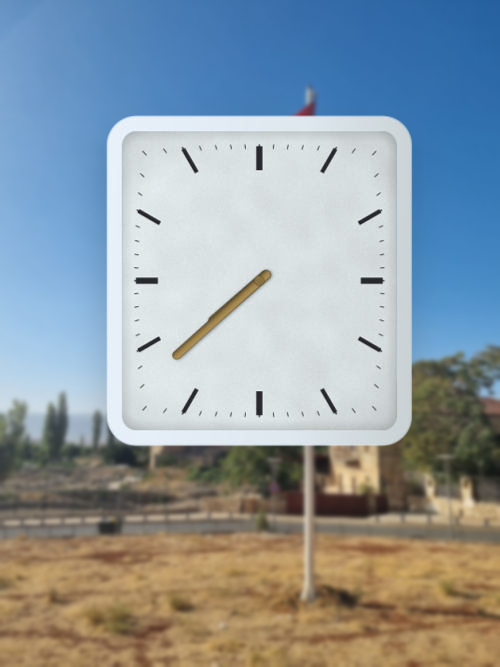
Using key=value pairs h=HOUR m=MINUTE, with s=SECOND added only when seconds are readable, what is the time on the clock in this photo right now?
h=7 m=38
